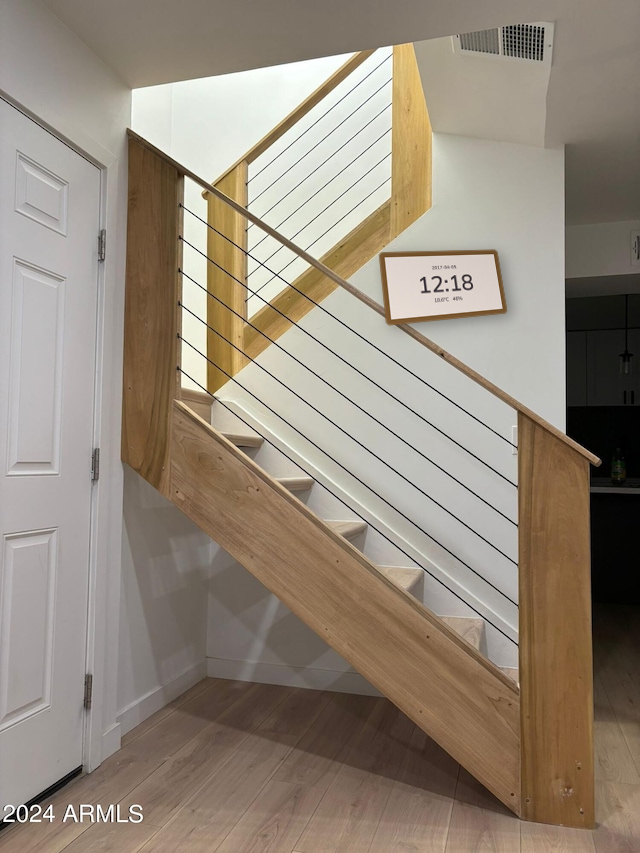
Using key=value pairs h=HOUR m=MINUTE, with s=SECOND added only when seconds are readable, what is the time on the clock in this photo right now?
h=12 m=18
